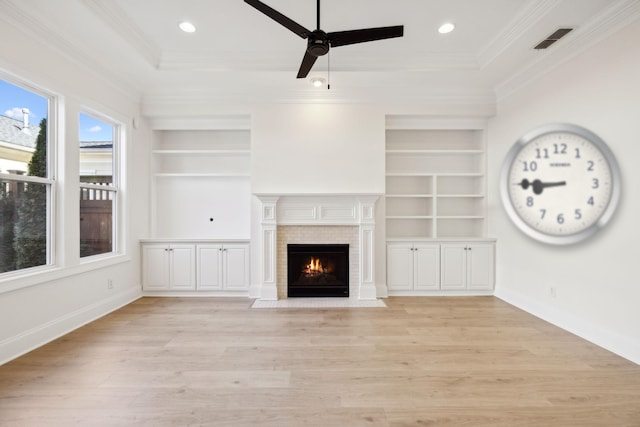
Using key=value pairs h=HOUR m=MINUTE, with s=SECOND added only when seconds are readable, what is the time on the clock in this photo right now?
h=8 m=45
